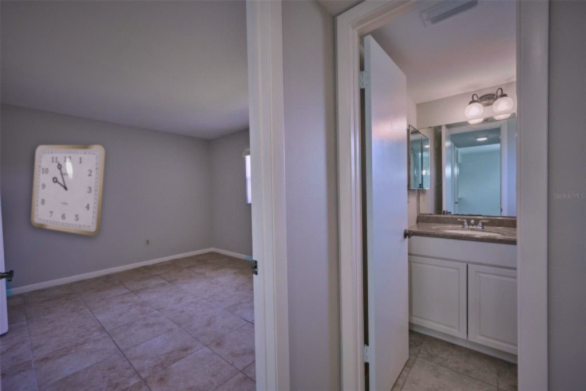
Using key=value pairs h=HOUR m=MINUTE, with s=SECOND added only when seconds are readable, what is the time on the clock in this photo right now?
h=9 m=56
